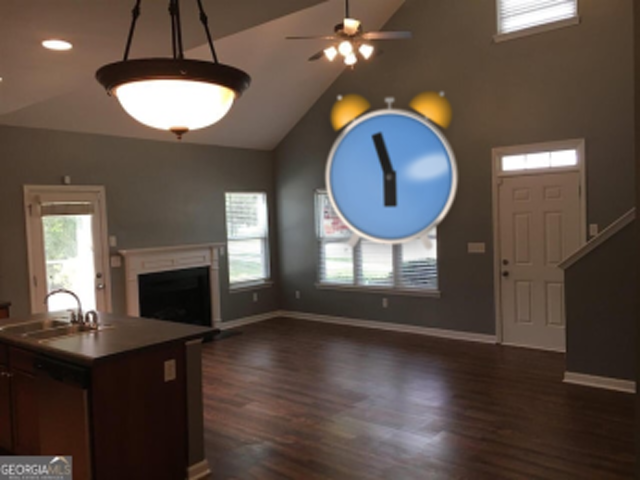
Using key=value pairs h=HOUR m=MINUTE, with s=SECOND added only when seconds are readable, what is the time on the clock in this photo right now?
h=5 m=57
